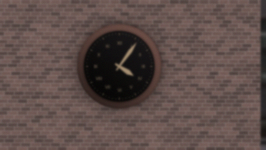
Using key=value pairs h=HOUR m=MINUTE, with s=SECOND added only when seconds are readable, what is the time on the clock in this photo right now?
h=4 m=6
